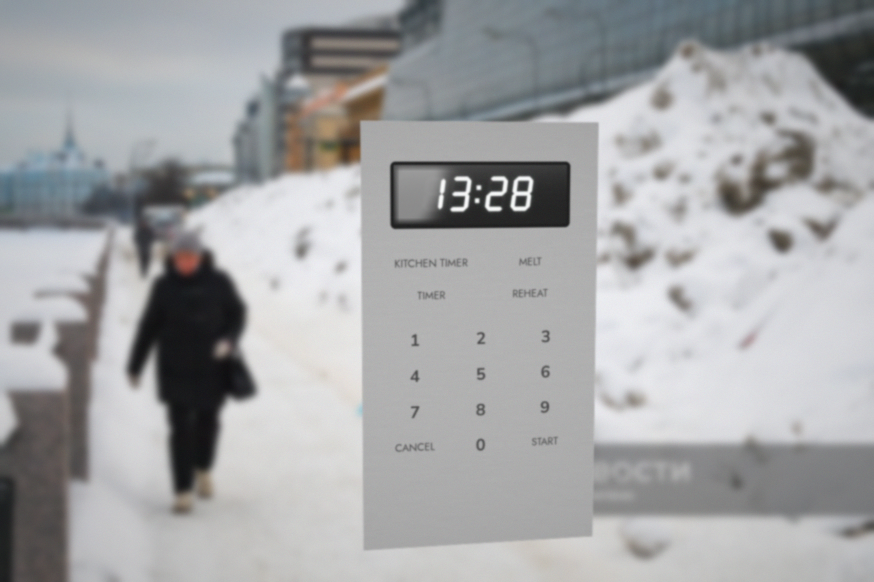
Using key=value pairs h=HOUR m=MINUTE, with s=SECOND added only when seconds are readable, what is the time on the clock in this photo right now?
h=13 m=28
